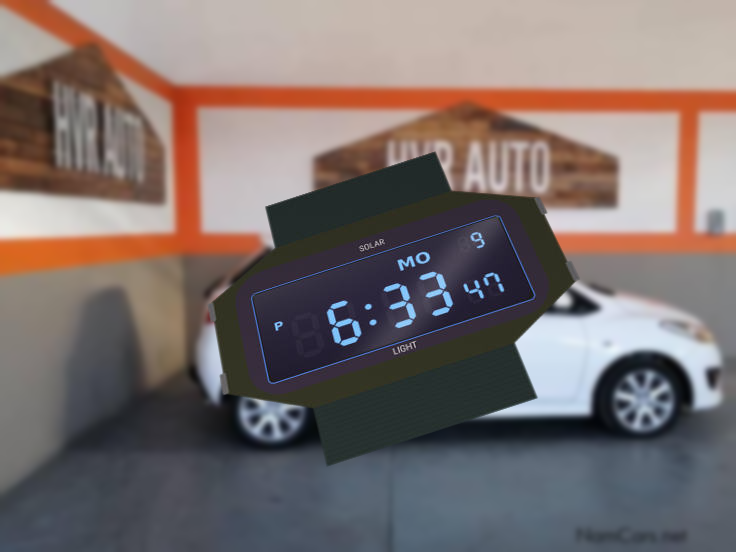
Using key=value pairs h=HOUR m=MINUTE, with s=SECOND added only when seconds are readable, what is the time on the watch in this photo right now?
h=6 m=33 s=47
